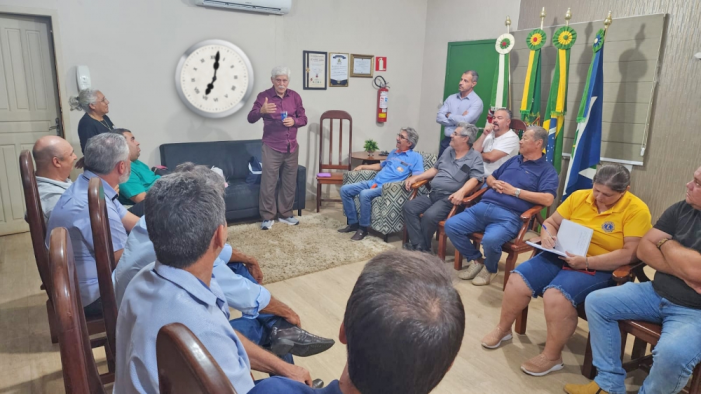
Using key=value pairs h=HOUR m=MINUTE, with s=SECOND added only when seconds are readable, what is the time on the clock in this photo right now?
h=7 m=2
